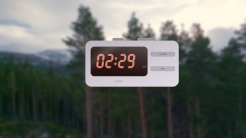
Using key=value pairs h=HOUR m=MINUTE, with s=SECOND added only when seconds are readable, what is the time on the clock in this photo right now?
h=2 m=29
